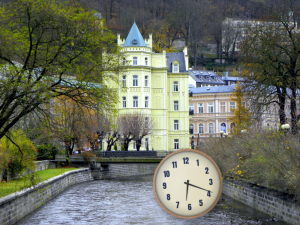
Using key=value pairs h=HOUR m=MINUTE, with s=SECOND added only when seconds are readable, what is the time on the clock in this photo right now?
h=6 m=19
